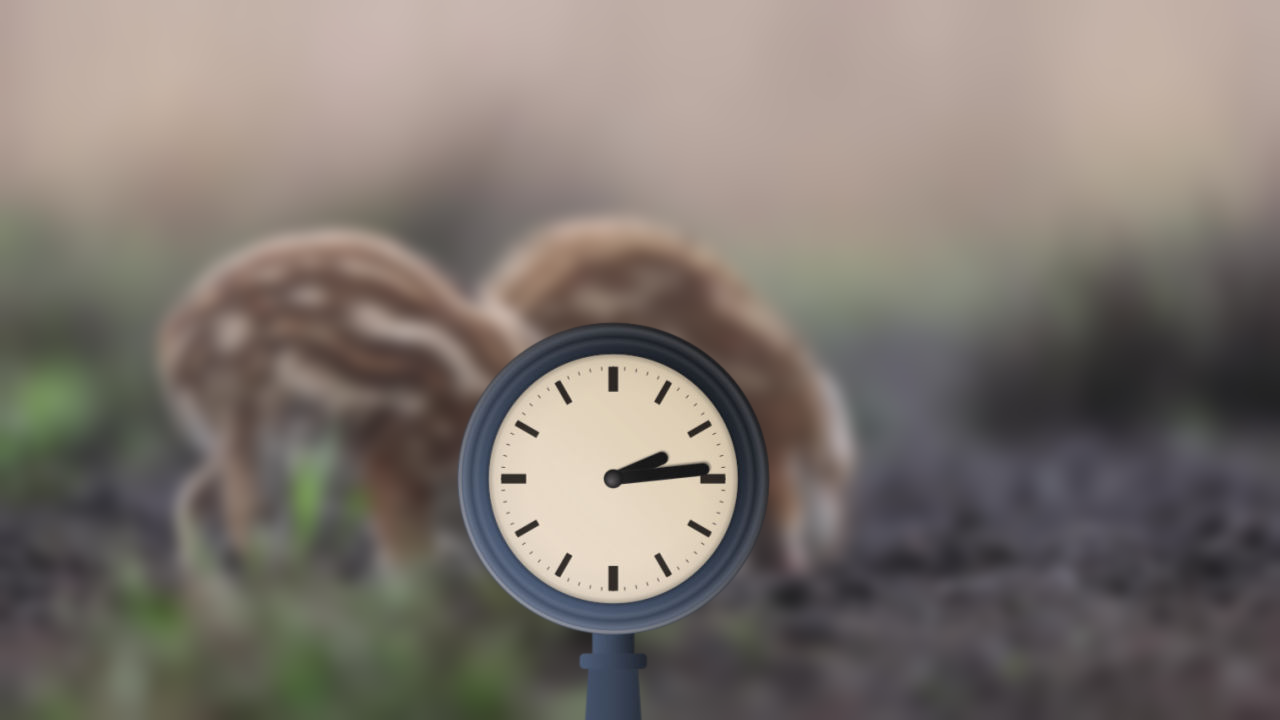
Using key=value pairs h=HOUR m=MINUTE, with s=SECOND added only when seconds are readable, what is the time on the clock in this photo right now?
h=2 m=14
